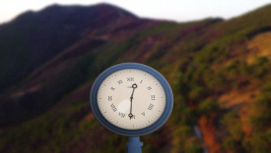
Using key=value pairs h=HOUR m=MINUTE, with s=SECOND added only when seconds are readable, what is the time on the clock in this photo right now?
h=12 m=31
